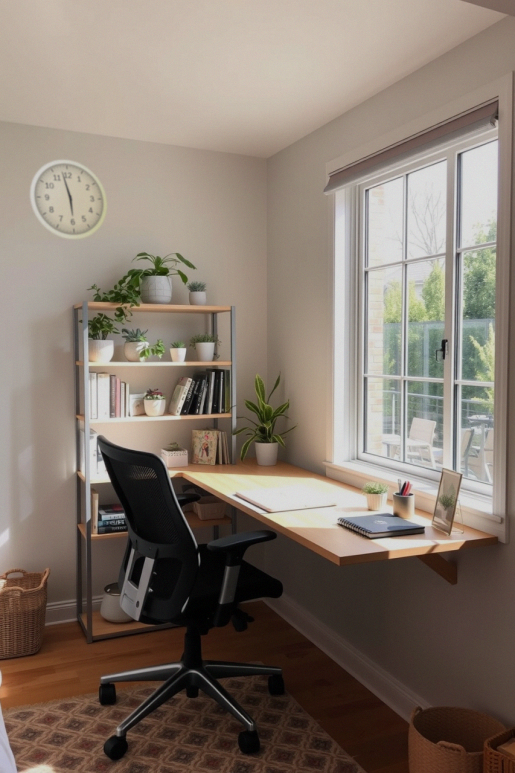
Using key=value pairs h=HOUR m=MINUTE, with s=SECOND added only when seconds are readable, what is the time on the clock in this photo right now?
h=5 m=58
